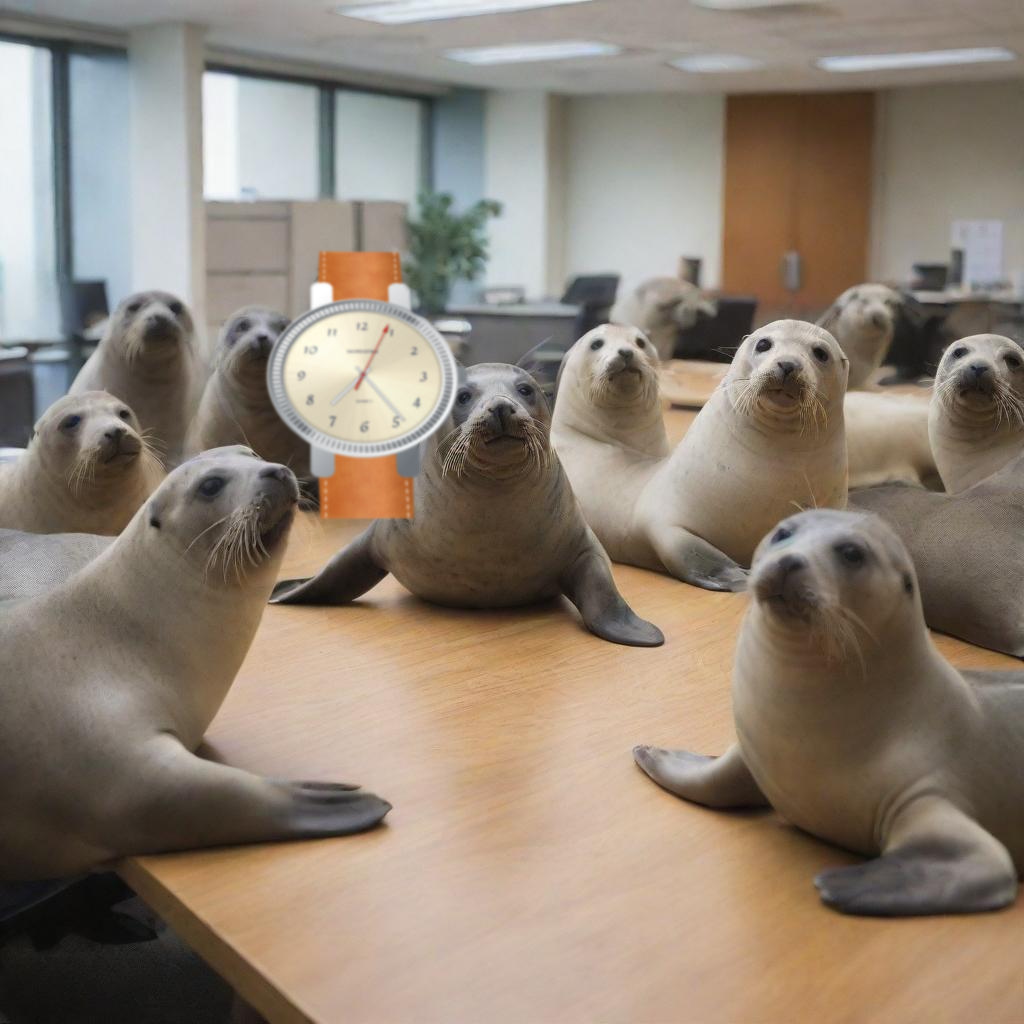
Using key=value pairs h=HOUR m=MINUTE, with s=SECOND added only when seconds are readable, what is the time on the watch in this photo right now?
h=7 m=24 s=4
